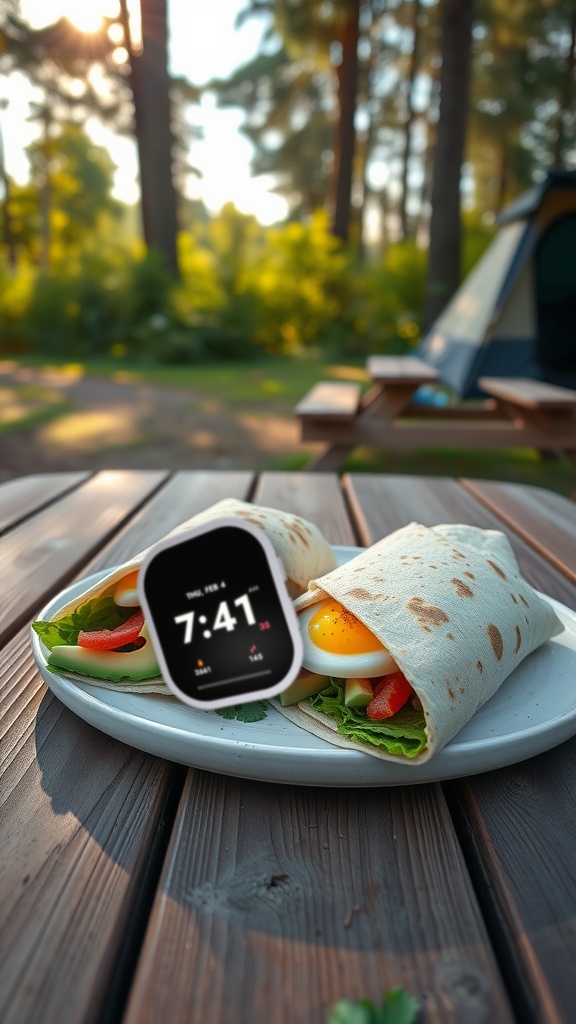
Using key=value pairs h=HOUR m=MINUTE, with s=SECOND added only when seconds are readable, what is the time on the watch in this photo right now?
h=7 m=41
